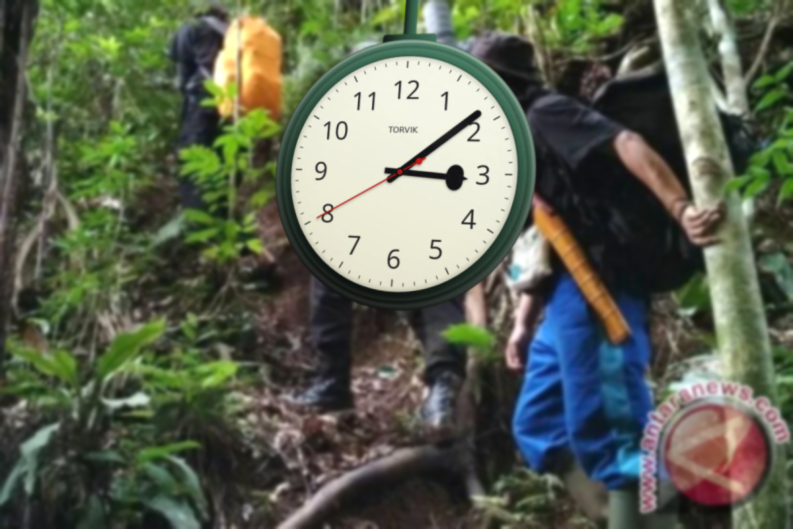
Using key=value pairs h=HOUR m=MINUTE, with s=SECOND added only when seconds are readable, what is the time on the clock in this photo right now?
h=3 m=8 s=40
